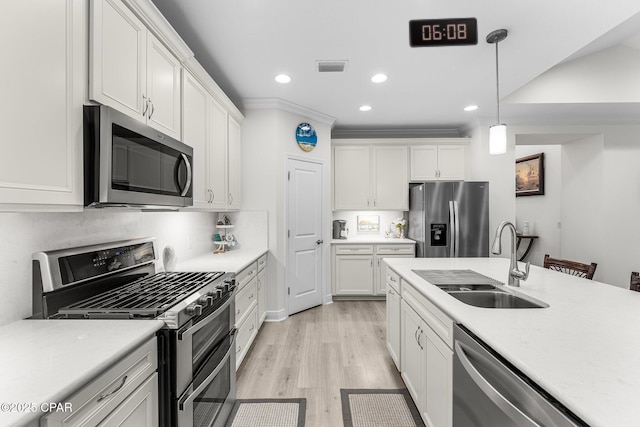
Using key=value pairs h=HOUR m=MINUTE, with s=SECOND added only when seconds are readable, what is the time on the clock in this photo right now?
h=6 m=8
